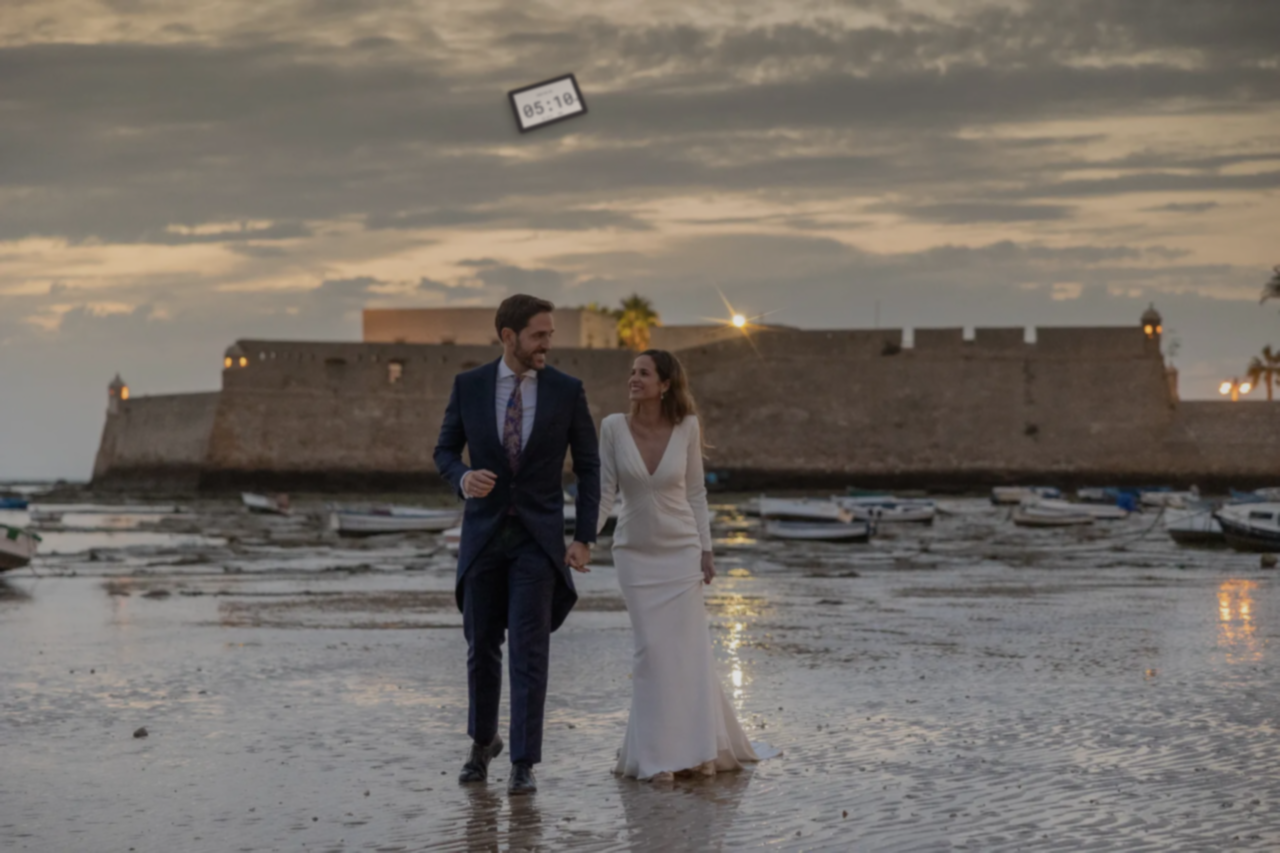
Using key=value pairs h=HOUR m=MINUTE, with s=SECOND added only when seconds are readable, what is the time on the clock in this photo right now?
h=5 m=10
